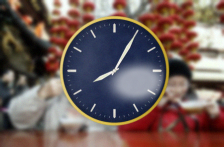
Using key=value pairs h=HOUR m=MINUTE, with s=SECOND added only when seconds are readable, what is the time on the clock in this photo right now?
h=8 m=5
